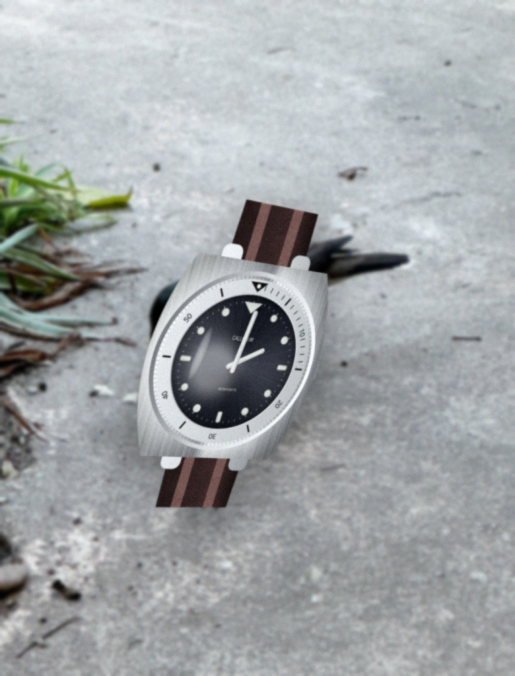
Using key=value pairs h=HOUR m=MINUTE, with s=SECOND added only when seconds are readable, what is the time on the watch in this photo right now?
h=2 m=1
